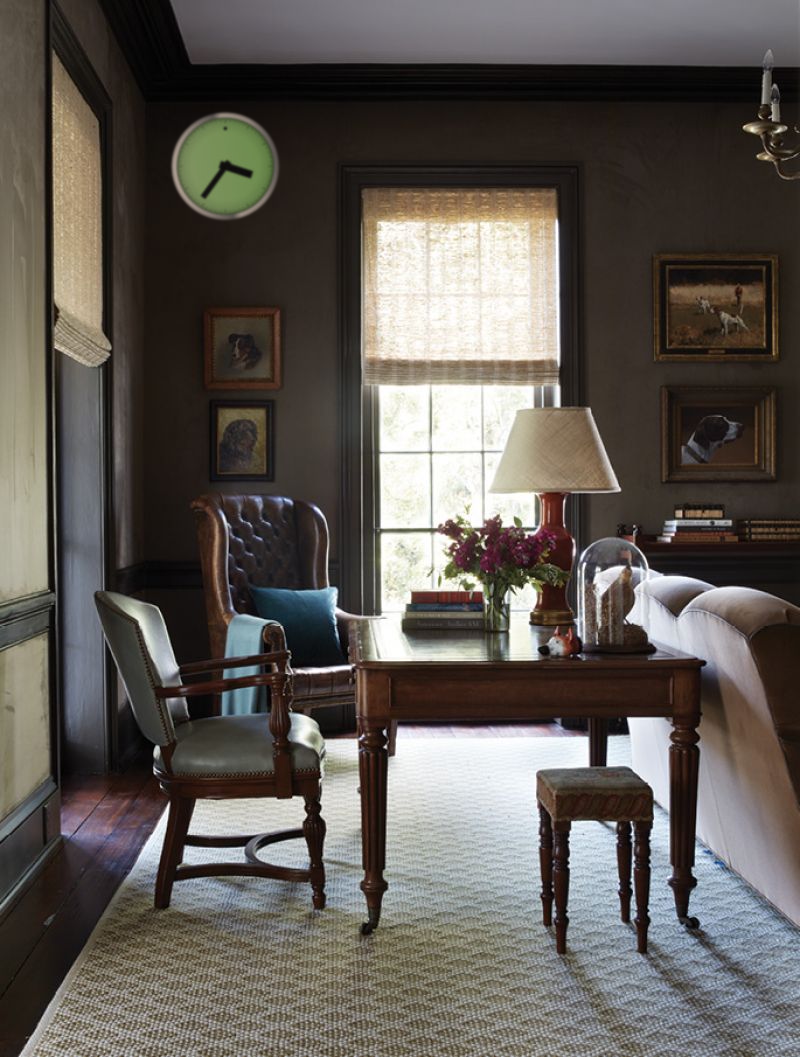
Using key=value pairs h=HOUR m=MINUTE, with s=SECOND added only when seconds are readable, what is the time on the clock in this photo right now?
h=3 m=36
